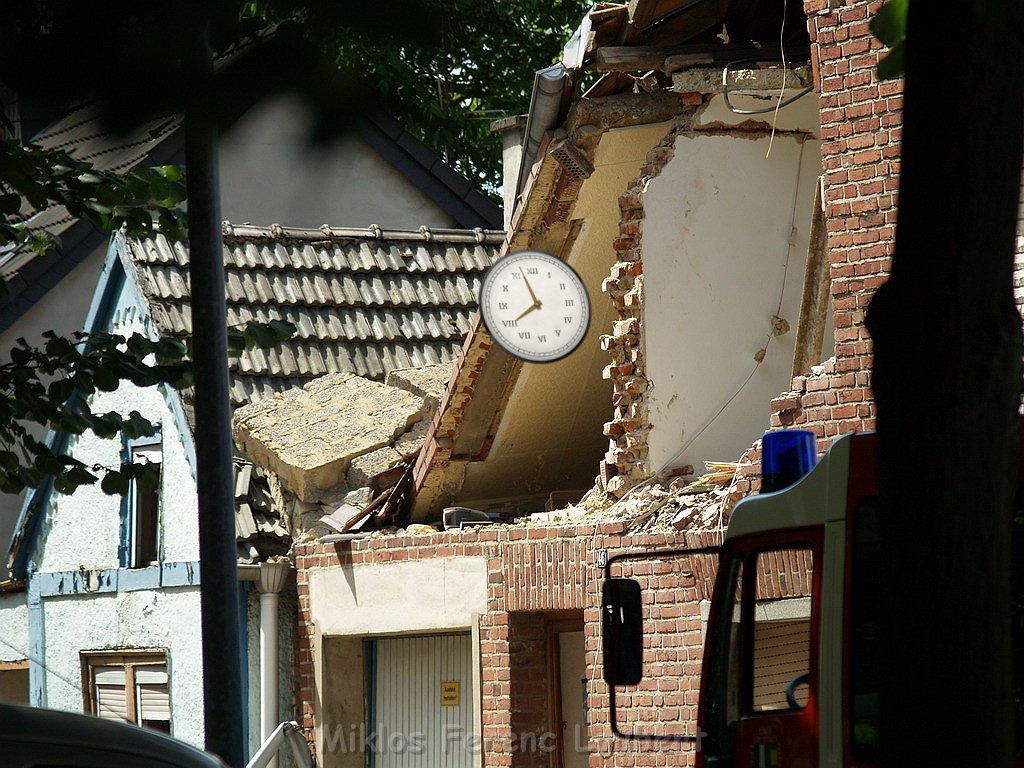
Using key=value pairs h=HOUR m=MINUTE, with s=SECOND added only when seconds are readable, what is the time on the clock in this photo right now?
h=7 m=57
